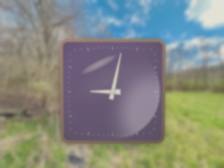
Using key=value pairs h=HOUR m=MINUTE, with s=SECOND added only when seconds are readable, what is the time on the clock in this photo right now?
h=9 m=2
